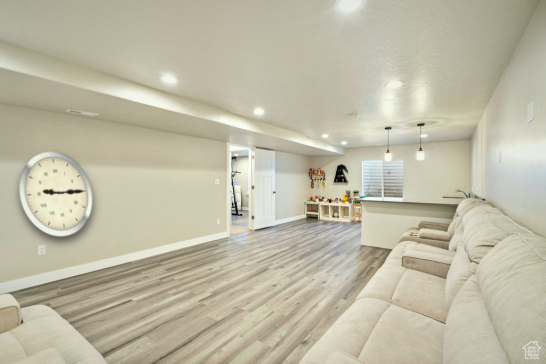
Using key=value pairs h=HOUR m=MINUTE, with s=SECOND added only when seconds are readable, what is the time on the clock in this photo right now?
h=9 m=15
